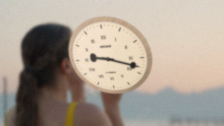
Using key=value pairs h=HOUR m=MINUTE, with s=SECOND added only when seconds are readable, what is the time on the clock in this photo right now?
h=9 m=18
